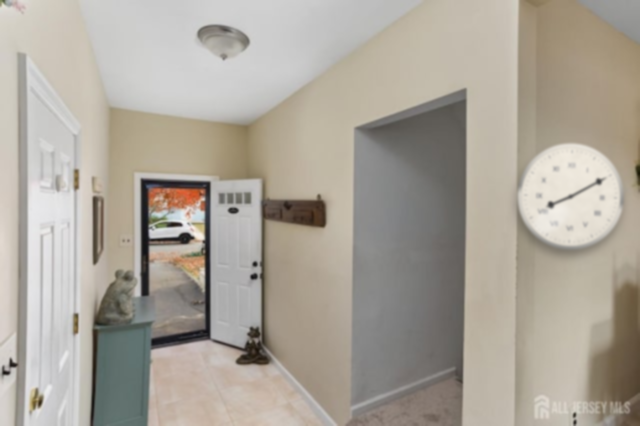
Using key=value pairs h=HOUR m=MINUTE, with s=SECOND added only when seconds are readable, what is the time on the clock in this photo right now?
h=8 m=10
